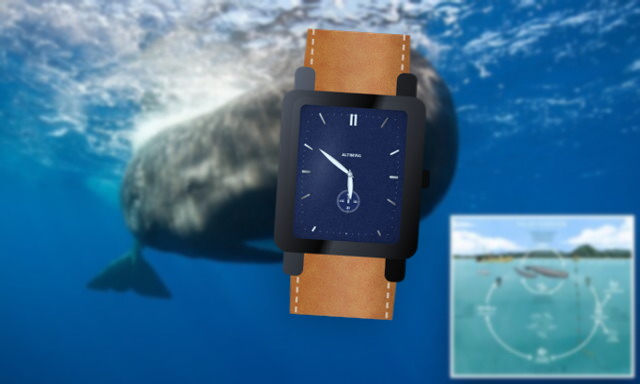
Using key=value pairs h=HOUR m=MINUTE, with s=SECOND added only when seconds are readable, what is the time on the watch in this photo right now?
h=5 m=51
